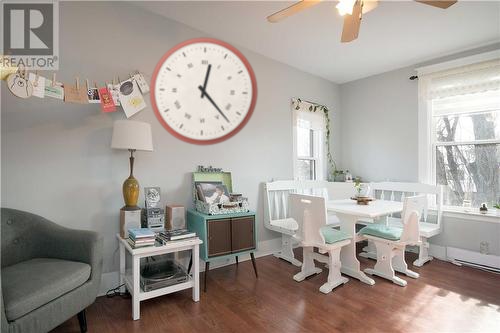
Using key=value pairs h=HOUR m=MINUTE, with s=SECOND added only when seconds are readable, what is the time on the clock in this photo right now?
h=12 m=23
